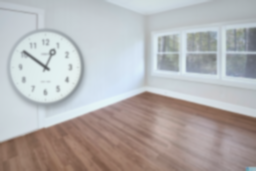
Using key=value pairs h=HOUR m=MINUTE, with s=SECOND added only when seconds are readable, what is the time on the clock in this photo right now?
h=12 m=51
